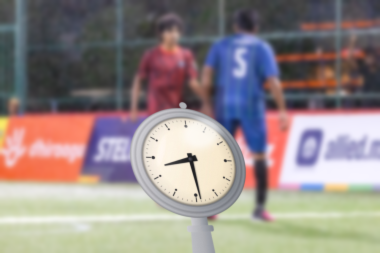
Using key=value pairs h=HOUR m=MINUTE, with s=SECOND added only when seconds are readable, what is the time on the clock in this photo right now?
h=8 m=29
